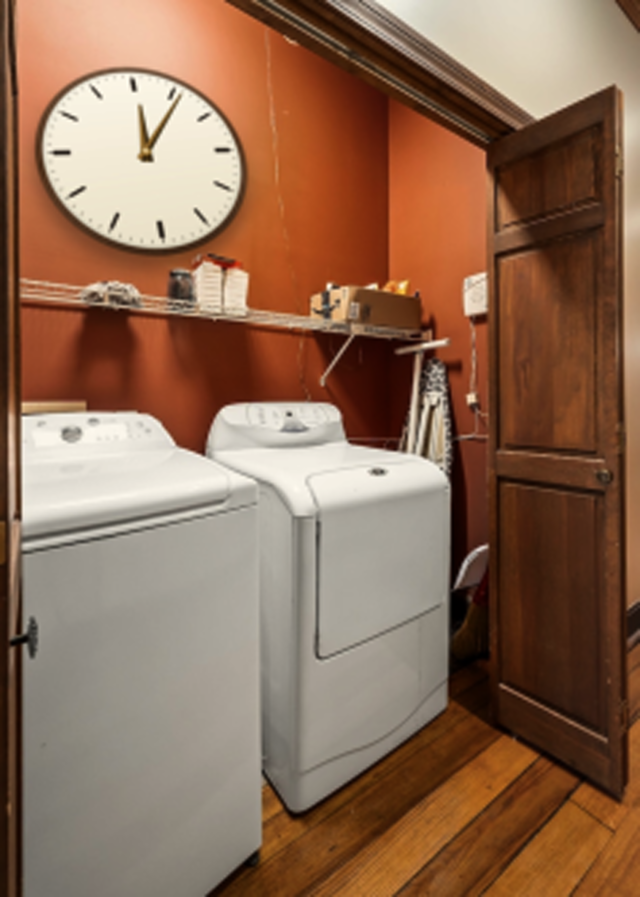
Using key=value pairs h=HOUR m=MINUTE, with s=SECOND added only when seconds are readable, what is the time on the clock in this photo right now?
h=12 m=6
